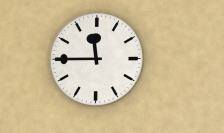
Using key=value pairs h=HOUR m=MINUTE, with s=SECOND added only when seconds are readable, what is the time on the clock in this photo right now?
h=11 m=45
